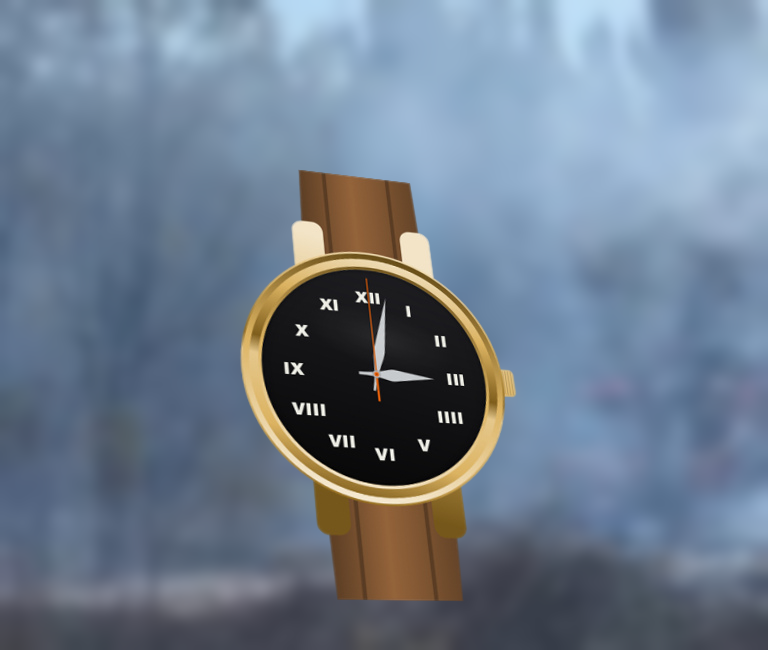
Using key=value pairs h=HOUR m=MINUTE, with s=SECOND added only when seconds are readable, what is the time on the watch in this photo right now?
h=3 m=2 s=0
